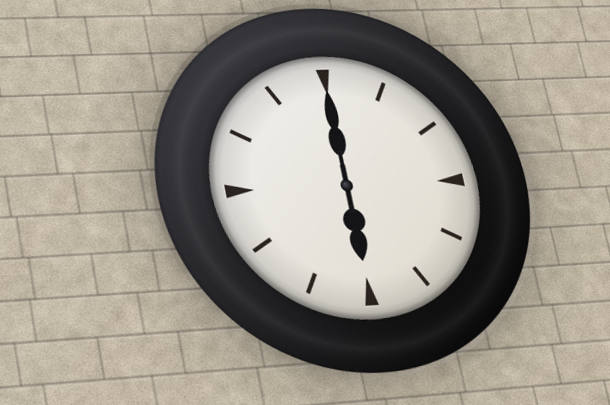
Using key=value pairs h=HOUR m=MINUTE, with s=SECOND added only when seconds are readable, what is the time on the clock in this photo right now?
h=6 m=0
